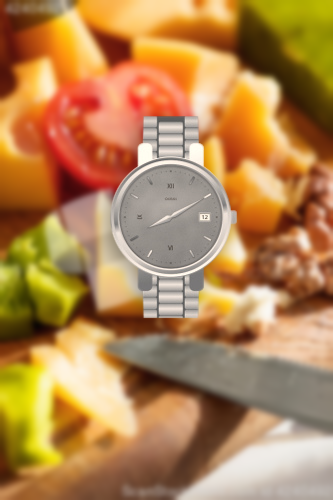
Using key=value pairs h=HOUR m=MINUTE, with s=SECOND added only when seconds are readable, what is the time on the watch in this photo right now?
h=8 m=10
